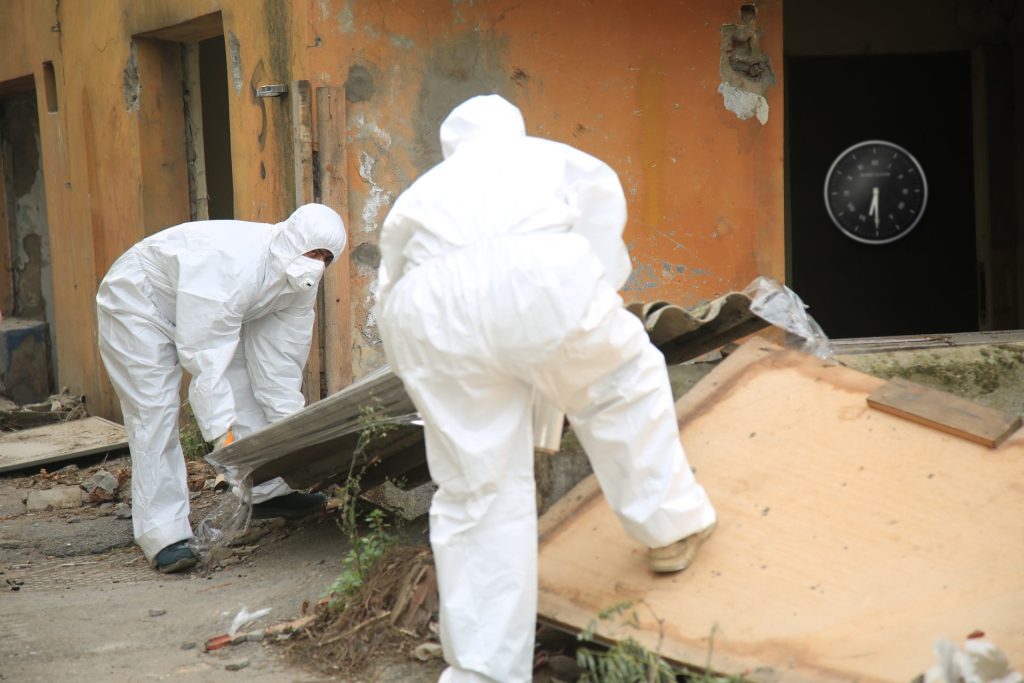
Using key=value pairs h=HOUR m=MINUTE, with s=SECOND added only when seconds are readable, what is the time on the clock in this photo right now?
h=6 m=30
